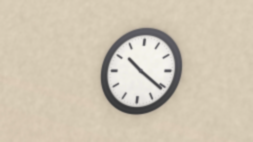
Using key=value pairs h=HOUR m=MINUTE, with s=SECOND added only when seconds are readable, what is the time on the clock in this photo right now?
h=10 m=21
